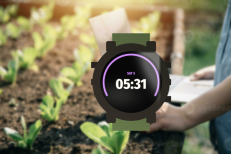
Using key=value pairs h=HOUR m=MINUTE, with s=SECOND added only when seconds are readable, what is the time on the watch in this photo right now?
h=5 m=31
